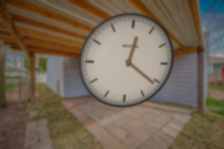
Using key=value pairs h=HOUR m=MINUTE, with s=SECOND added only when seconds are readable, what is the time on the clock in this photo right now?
h=12 m=21
